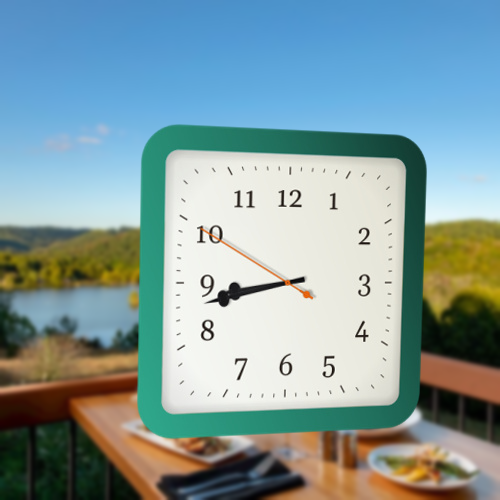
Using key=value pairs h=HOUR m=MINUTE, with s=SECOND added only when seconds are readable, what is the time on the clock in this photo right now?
h=8 m=42 s=50
